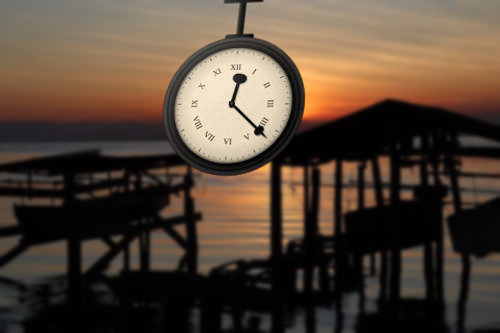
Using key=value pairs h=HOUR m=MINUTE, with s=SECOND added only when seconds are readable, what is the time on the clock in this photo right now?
h=12 m=22
